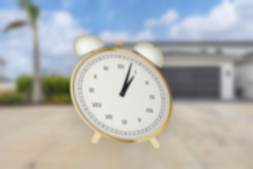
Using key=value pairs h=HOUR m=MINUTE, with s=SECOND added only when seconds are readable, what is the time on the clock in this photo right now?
h=1 m=3
